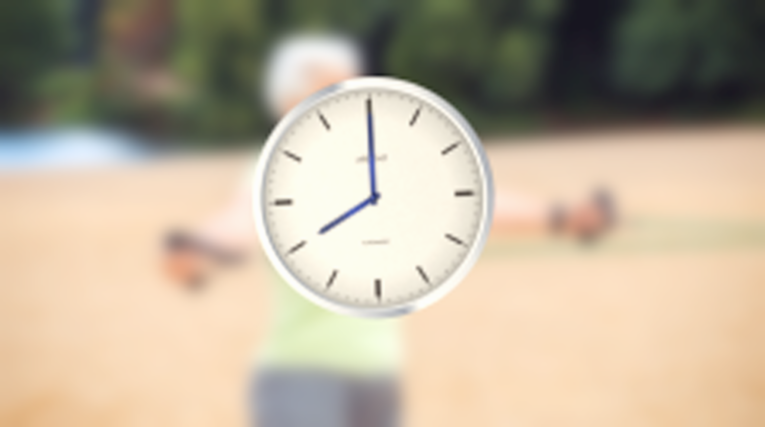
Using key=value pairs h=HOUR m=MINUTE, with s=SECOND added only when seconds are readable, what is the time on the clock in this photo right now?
h=8 m=0
